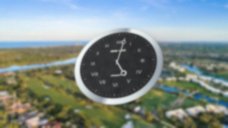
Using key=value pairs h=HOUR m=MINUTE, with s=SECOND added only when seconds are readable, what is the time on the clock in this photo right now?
h=5 m=2
